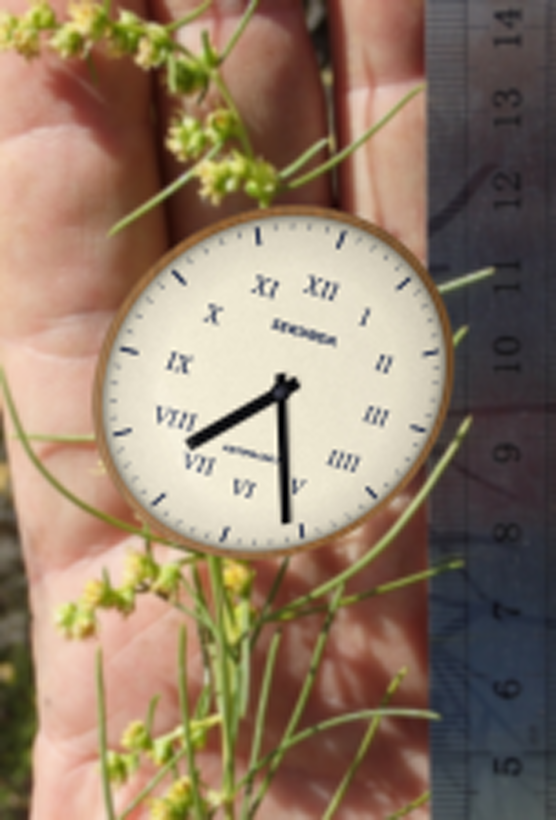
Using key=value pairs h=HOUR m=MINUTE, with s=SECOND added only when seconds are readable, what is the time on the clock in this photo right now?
h=7 m=26
